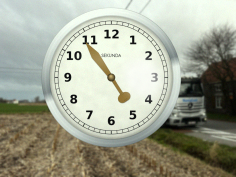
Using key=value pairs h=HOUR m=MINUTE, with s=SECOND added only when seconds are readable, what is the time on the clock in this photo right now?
h=4 m=54
